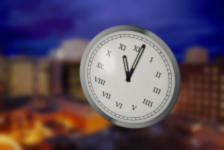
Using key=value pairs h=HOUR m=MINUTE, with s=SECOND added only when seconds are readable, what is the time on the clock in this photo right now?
h=11 m=1
